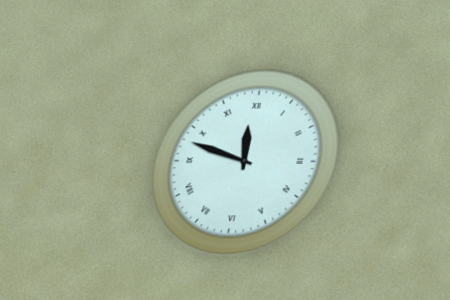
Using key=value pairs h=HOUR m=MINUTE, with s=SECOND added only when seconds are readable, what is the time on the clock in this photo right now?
h=11 m=48
